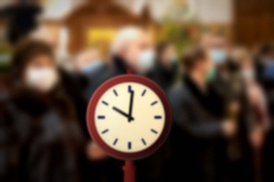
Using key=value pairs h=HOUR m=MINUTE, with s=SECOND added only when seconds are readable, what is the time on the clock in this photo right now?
h=10 m=1
